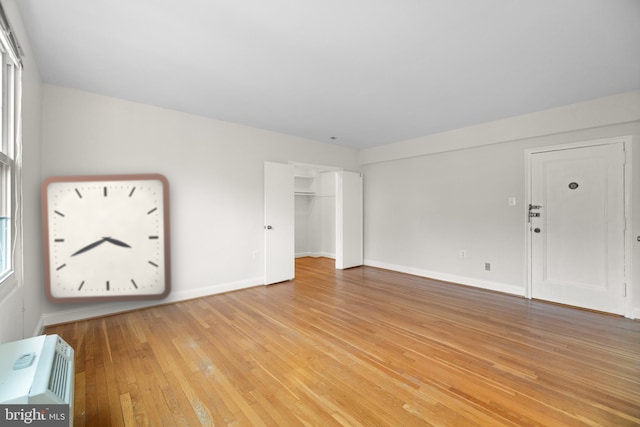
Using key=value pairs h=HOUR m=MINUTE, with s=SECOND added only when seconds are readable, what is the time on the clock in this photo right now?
h=3 m=41
